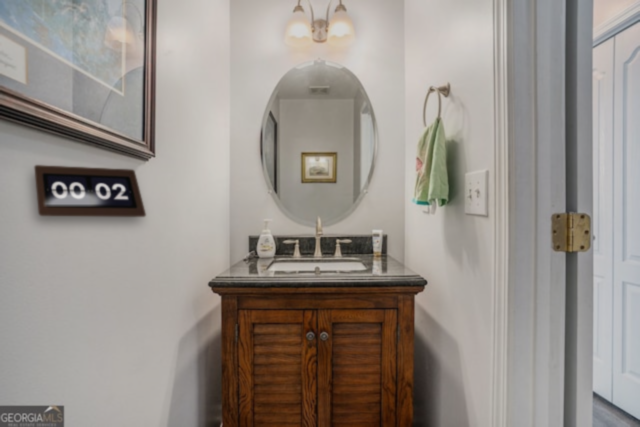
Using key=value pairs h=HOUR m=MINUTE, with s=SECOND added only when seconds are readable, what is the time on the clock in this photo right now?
h=0 m=2
